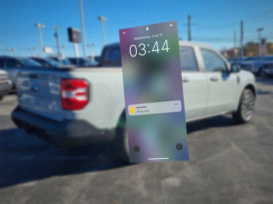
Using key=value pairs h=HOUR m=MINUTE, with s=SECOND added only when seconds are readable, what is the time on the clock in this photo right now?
h=3 m=44
